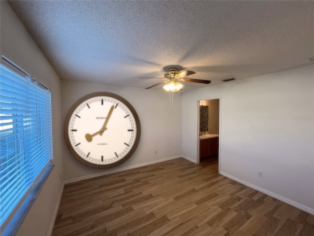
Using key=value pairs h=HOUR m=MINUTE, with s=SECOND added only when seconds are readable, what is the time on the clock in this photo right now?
h=8 m=4
